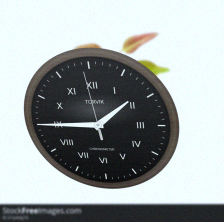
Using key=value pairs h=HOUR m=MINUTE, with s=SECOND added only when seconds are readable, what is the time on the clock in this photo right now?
h=1 m=44 s=59
